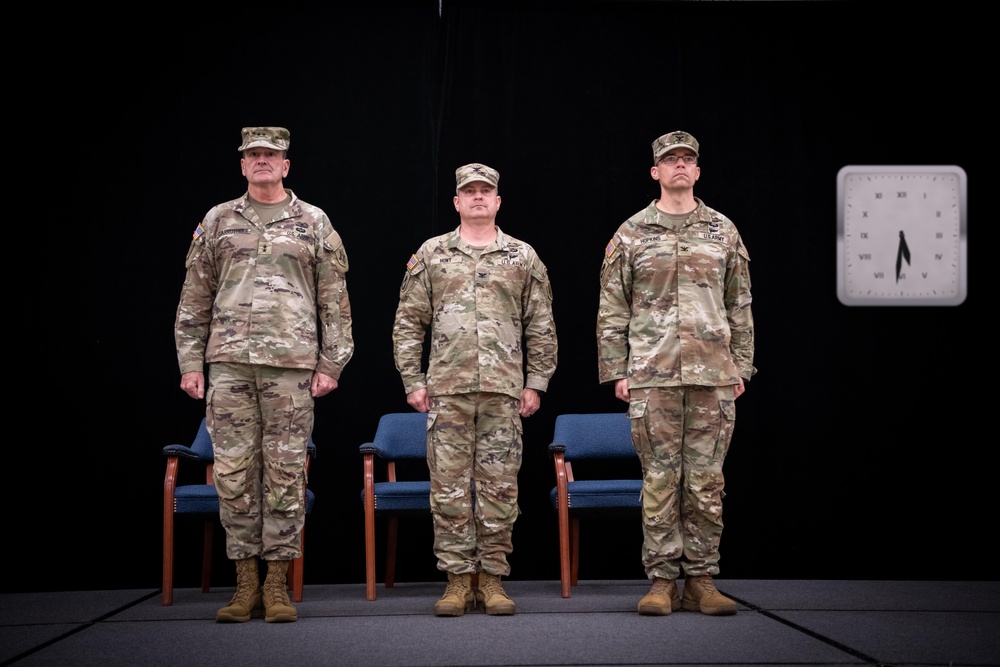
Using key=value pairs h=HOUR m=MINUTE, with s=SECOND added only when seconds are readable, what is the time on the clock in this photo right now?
h=5 m=31
